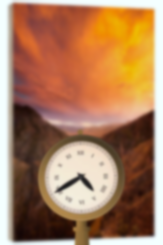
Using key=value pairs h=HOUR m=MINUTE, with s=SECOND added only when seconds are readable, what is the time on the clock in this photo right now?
h=4 m=40
